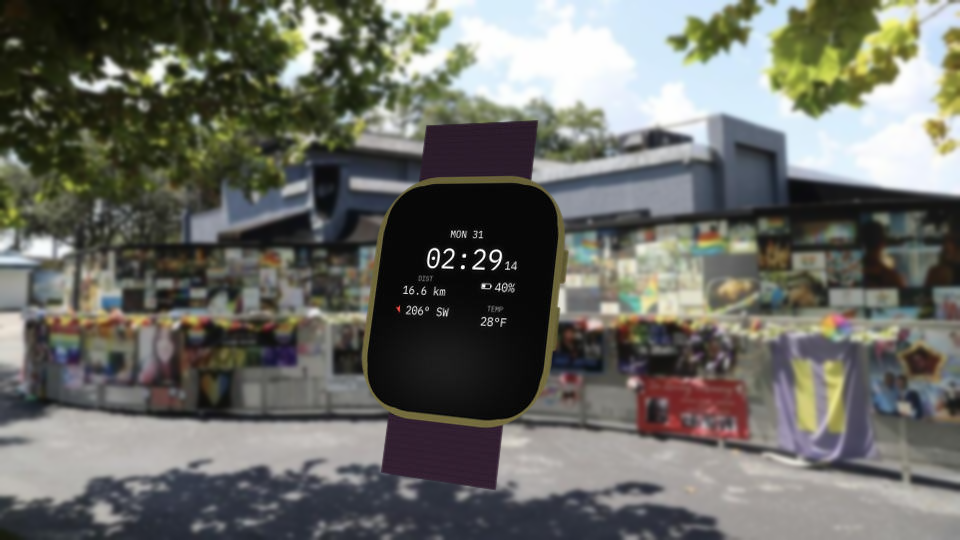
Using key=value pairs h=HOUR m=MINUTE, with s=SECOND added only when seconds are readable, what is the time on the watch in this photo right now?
h=2 m=29 s=14
